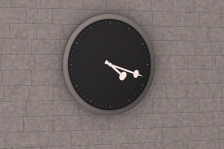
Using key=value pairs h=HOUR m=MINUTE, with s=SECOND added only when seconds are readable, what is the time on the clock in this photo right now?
h=4 m=18
